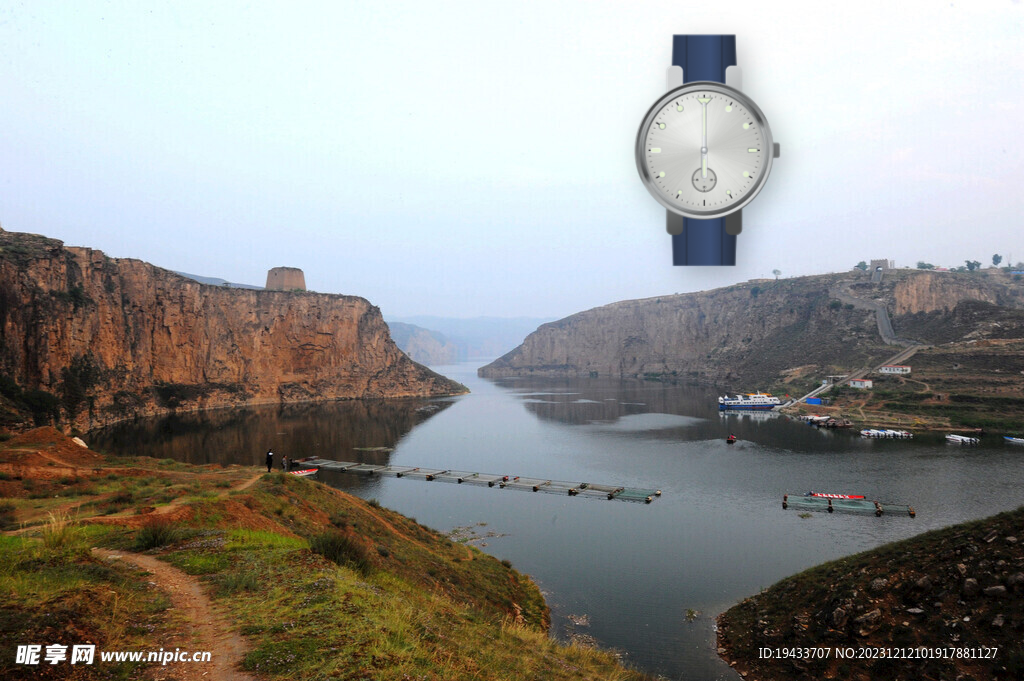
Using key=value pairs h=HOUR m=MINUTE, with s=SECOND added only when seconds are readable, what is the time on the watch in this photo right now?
h=6 m=0
